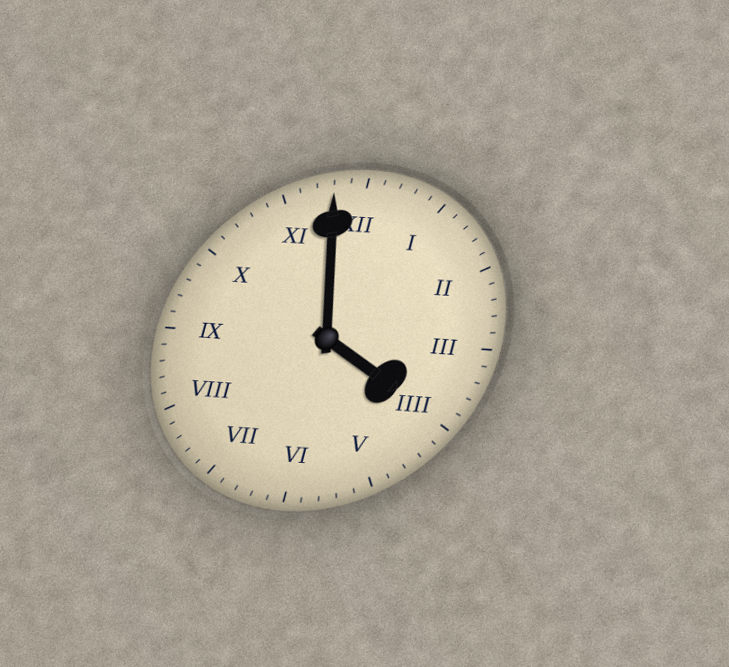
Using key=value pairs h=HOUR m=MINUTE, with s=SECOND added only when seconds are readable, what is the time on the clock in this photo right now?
h=3 m=58
